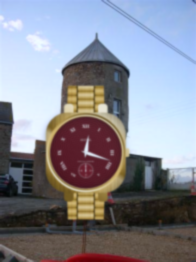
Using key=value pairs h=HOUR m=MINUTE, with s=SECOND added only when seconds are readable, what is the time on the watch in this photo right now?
h=12 m=18
